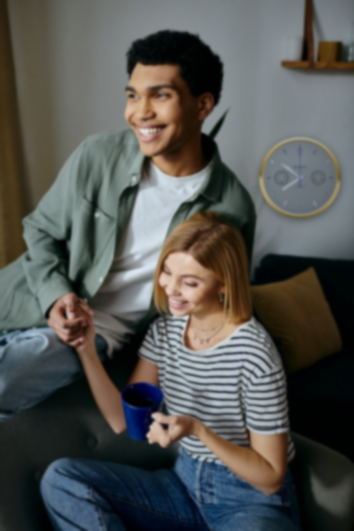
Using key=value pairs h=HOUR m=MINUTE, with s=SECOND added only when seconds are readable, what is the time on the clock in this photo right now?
h=7 m=51
